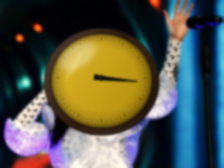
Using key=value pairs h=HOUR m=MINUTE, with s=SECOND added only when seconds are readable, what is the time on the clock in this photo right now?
h=3 m=16
